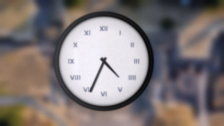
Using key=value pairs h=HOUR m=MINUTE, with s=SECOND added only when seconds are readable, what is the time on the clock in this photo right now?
h=4 m=34
